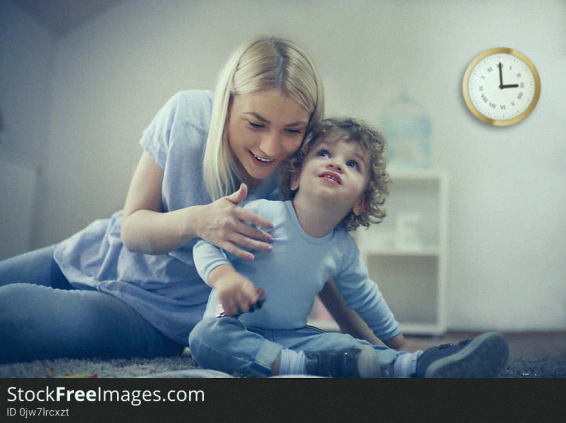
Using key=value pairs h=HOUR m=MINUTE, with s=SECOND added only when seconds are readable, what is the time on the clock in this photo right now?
h=3 m=0
